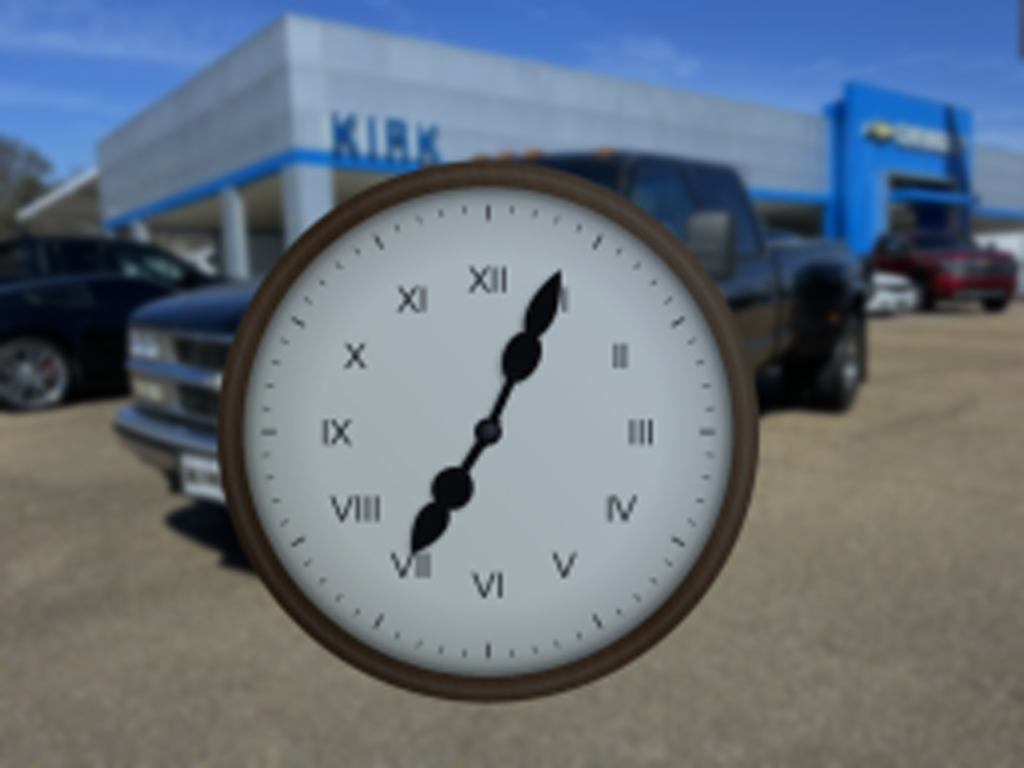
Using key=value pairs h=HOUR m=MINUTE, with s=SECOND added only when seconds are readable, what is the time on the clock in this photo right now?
h=7 m=4
